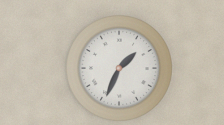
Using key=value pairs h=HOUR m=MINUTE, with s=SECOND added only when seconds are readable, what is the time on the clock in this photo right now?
h=1 m=34
